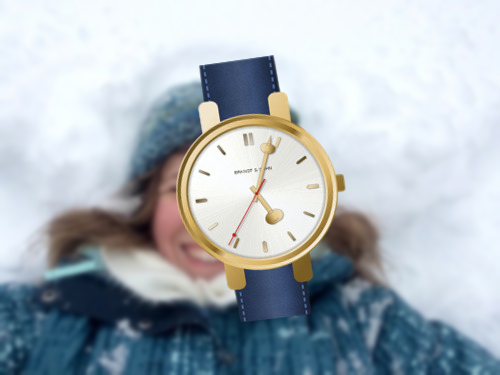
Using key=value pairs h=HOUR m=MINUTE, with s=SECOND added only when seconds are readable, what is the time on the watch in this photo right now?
h=5 m=3 s=36
